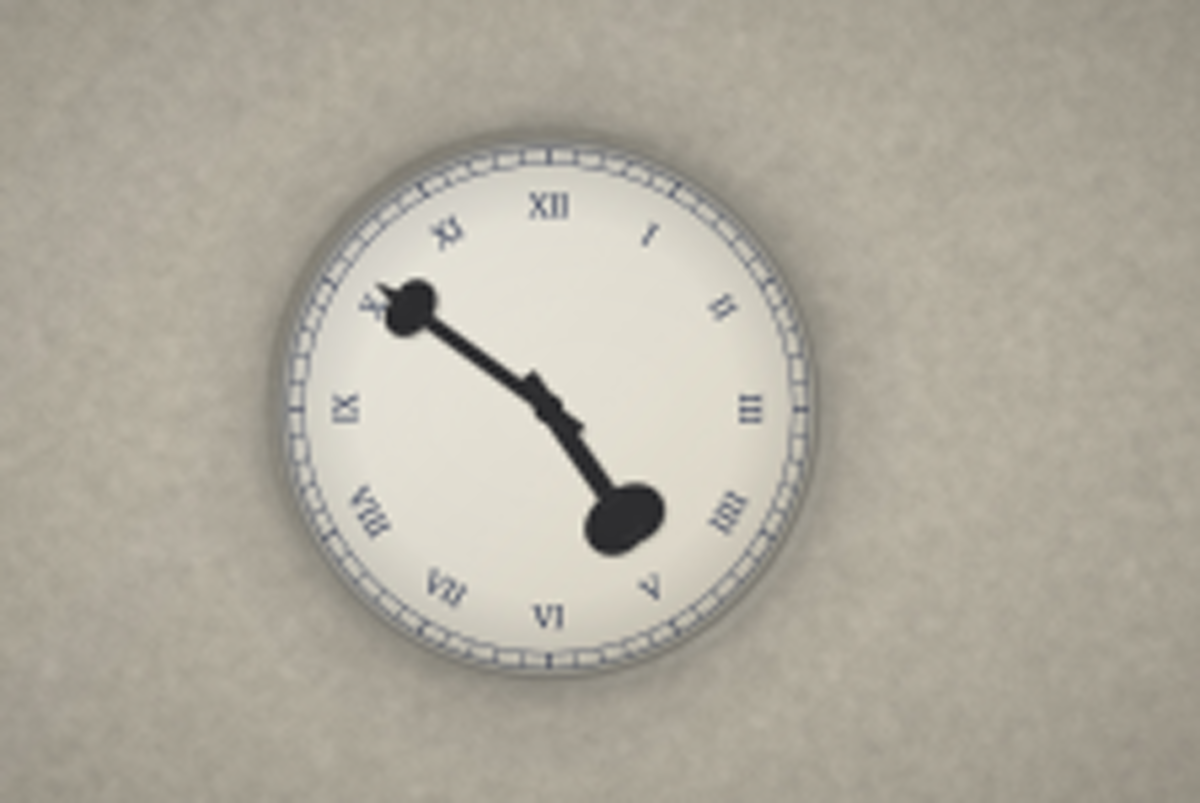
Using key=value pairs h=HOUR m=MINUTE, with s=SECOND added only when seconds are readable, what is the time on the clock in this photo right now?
h=4 m=51
